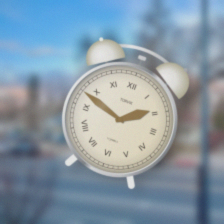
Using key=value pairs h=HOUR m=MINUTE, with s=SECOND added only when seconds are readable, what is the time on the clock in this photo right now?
h=1 m=48
